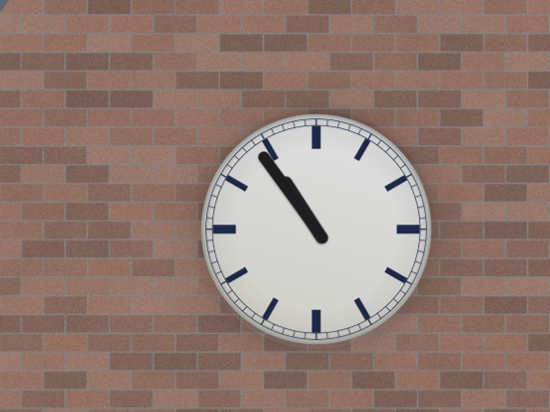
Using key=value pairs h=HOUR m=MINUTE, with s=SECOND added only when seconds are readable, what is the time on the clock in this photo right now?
h=10 m=54
